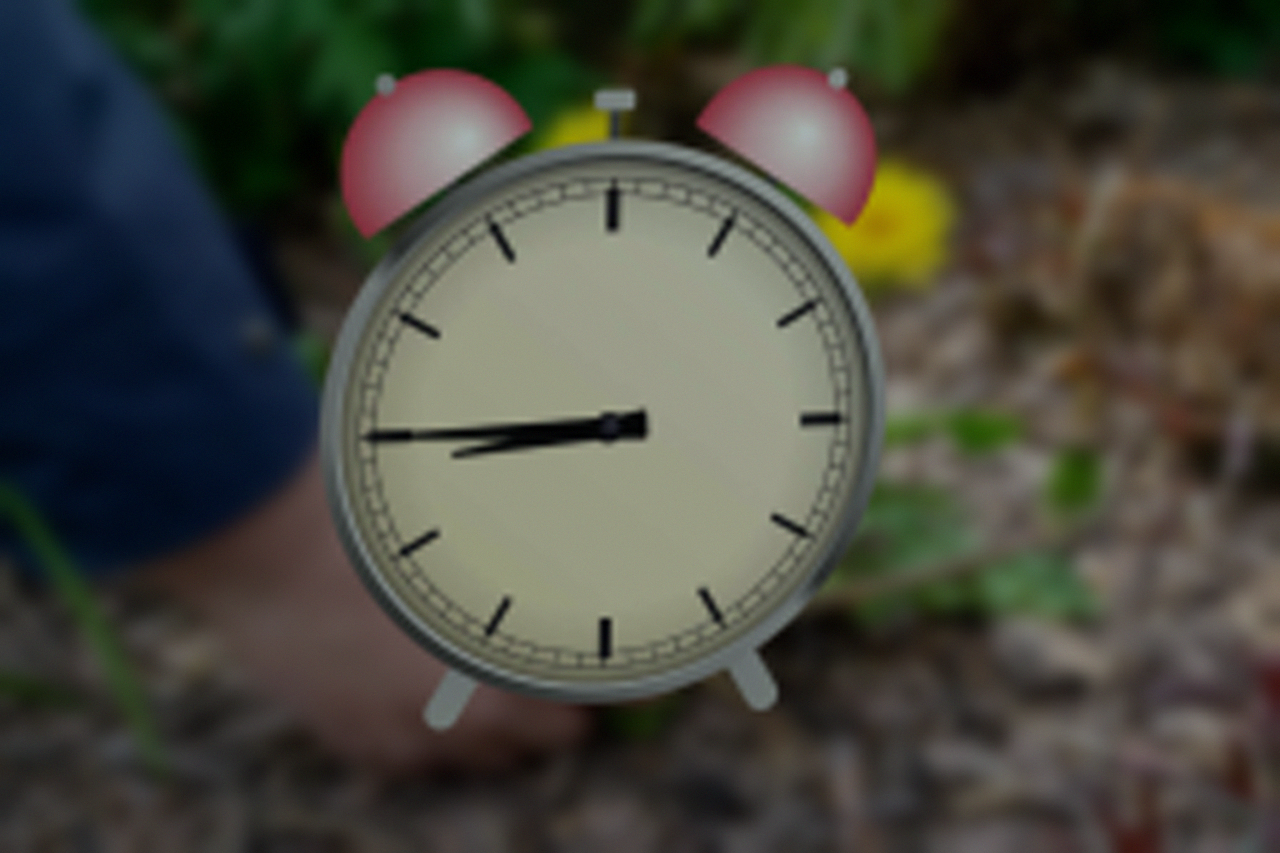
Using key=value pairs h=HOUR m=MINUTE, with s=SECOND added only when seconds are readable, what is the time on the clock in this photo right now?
h=8 m=45
